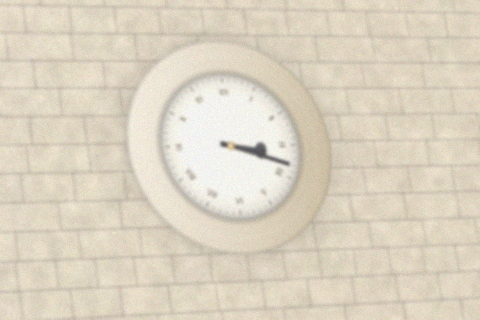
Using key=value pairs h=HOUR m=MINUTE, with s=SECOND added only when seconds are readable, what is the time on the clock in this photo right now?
h=3 m=18
